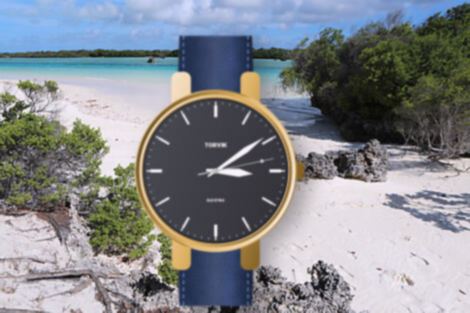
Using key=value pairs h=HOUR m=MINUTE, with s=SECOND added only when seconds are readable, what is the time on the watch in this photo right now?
h=3 m=9 s=13
